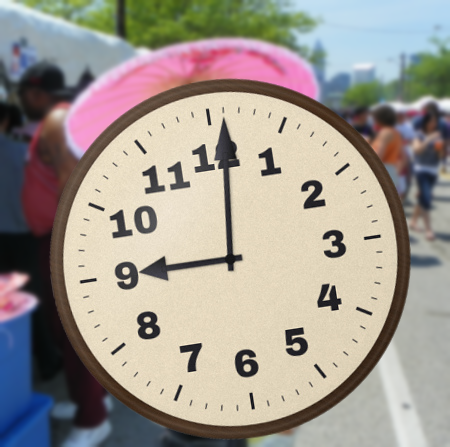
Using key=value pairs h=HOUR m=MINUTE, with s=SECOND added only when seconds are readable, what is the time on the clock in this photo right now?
h=9 m=1
